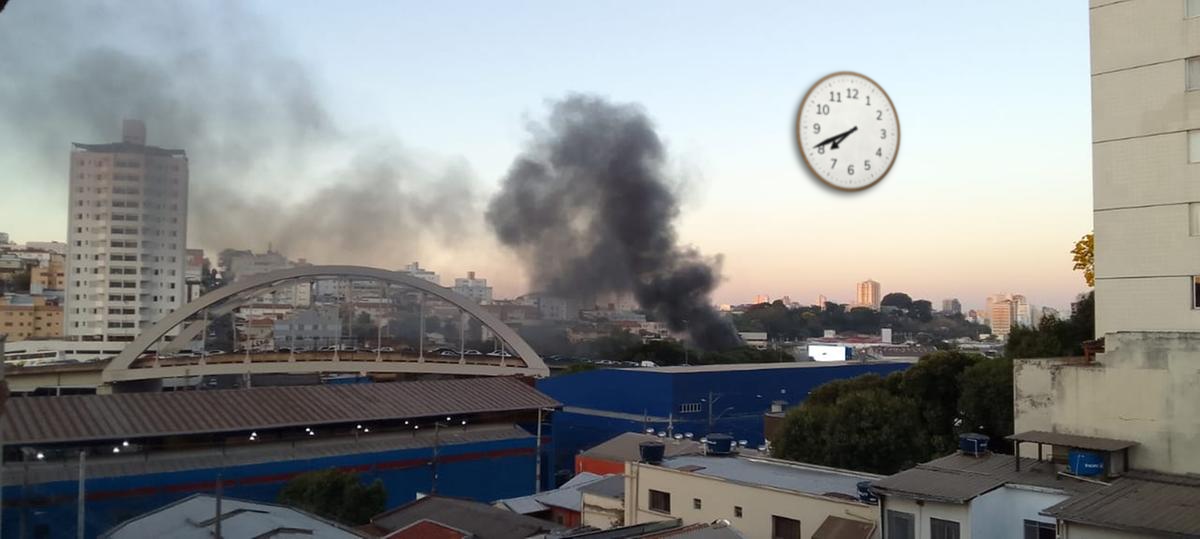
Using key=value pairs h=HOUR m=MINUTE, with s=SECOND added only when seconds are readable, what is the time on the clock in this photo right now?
h=7 m=41
